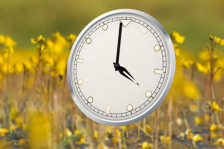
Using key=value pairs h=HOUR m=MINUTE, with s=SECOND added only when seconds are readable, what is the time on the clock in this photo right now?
h=3 m=59
